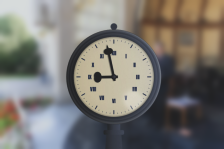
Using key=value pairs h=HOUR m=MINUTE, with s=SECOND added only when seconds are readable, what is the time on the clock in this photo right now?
h=8 m=58
